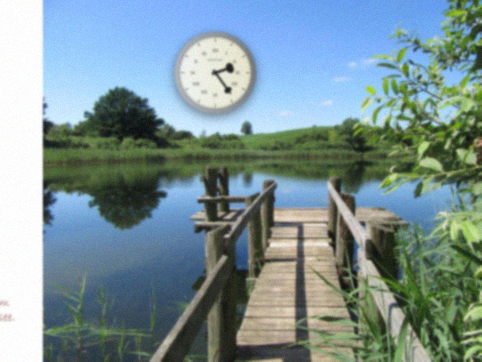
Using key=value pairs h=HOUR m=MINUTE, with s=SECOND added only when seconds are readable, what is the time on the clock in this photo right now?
h=2 m=24
